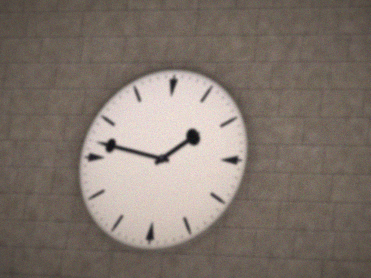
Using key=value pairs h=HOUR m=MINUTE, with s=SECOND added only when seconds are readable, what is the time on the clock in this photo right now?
h=1 m=47
